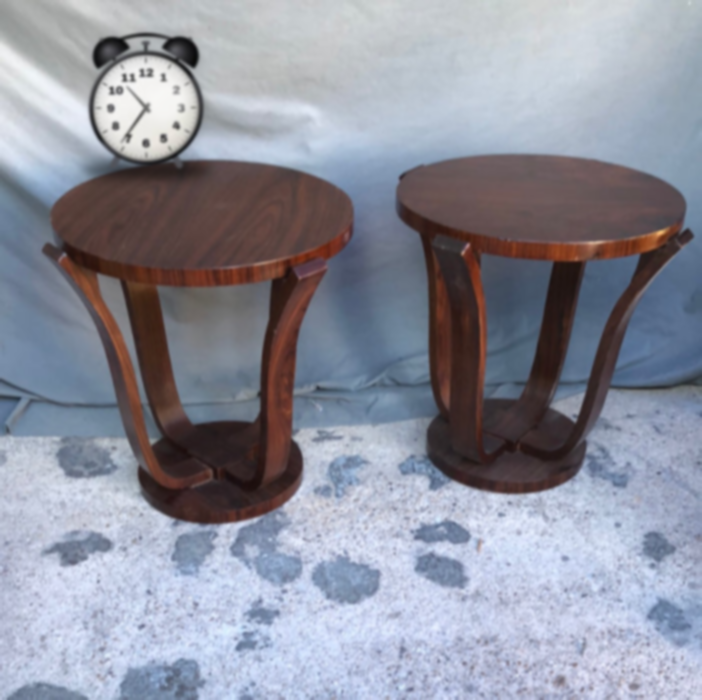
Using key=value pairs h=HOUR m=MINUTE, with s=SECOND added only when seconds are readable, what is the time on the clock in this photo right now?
h=10 m=36
